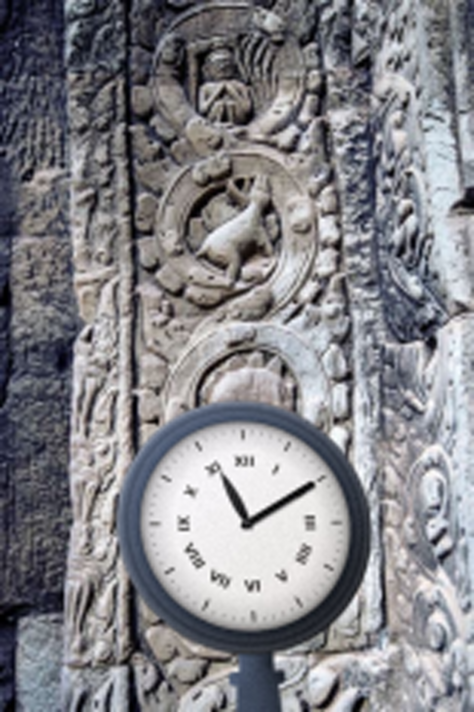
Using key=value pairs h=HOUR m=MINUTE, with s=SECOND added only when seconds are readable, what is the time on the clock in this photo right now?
h=11 m=10
